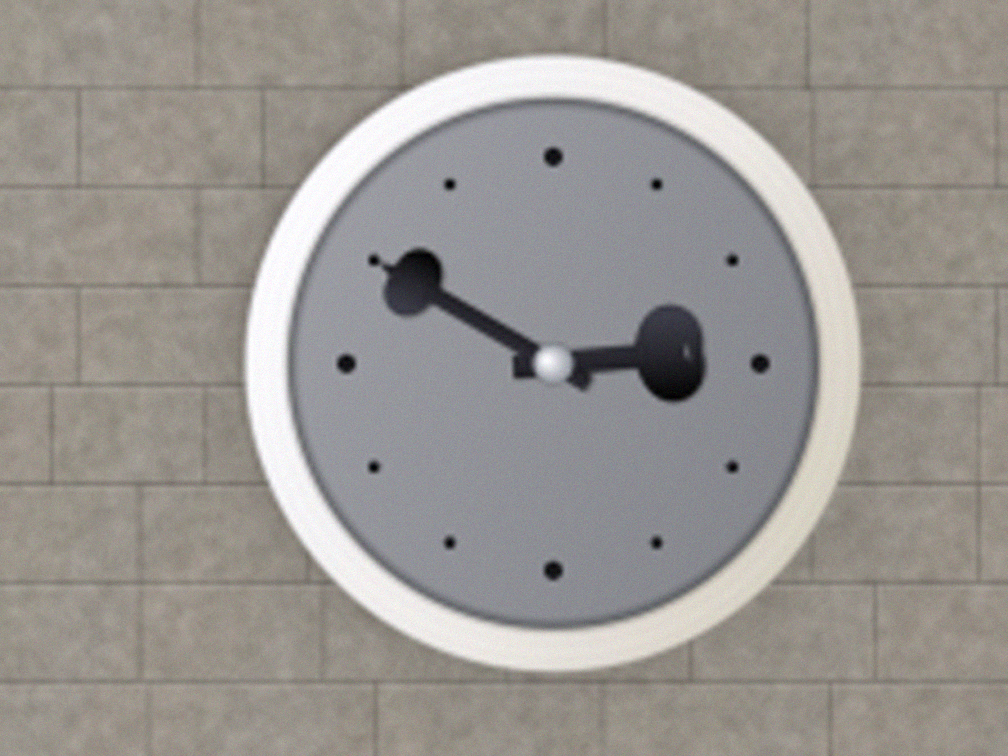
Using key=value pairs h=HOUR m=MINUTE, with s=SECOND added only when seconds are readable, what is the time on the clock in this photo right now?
h=2 m=50
